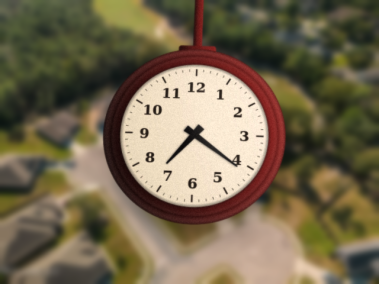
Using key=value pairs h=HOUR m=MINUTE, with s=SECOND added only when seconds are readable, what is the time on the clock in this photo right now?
h=7 m=21
